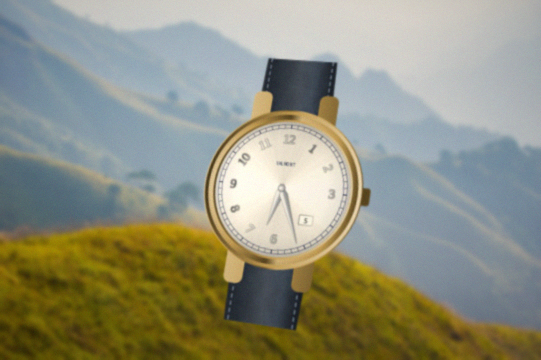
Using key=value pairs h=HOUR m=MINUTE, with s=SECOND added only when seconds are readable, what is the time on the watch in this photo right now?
h=6 m=26
